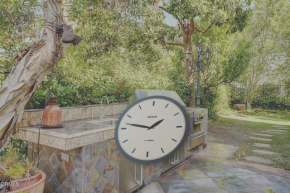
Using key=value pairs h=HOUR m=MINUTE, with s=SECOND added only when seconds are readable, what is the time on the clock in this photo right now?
h=1 m=47
